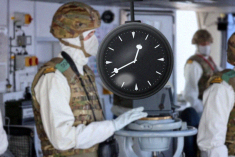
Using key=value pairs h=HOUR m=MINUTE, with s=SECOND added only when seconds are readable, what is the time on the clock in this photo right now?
h=12 m=41
